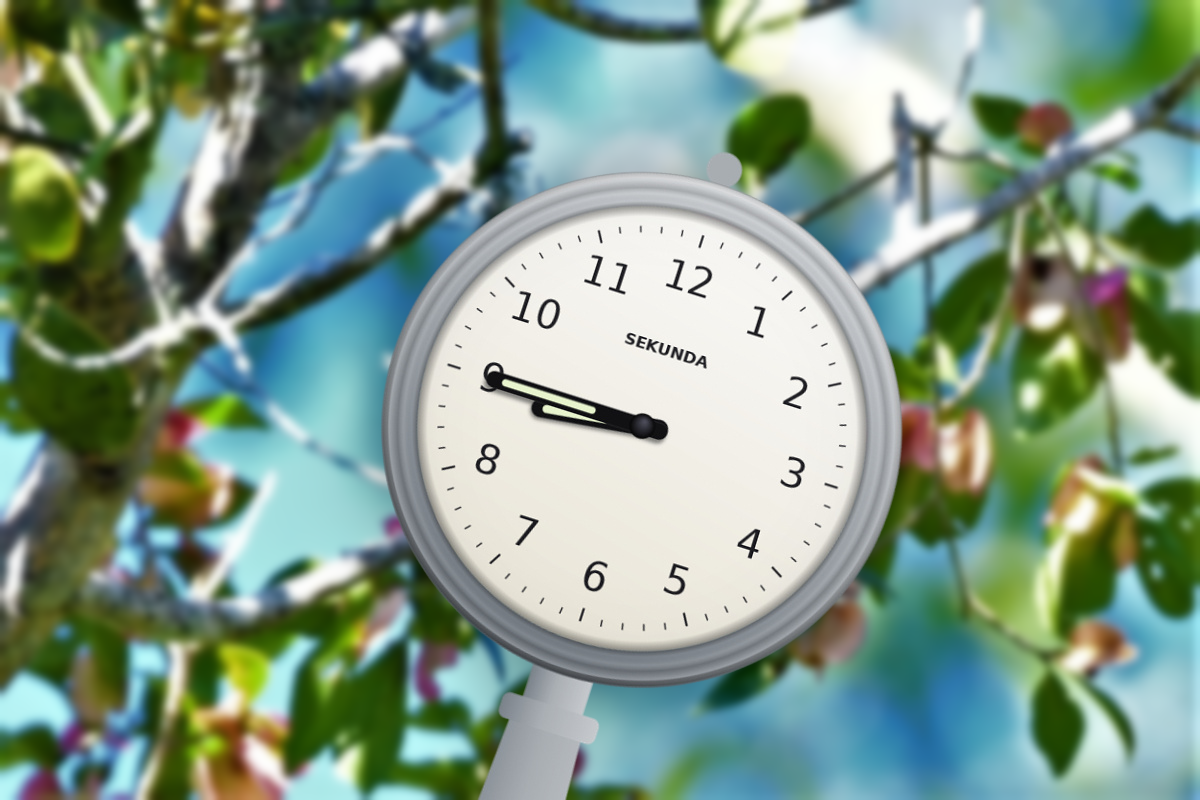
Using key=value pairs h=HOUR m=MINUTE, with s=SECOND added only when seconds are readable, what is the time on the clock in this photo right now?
h=8 m=45
